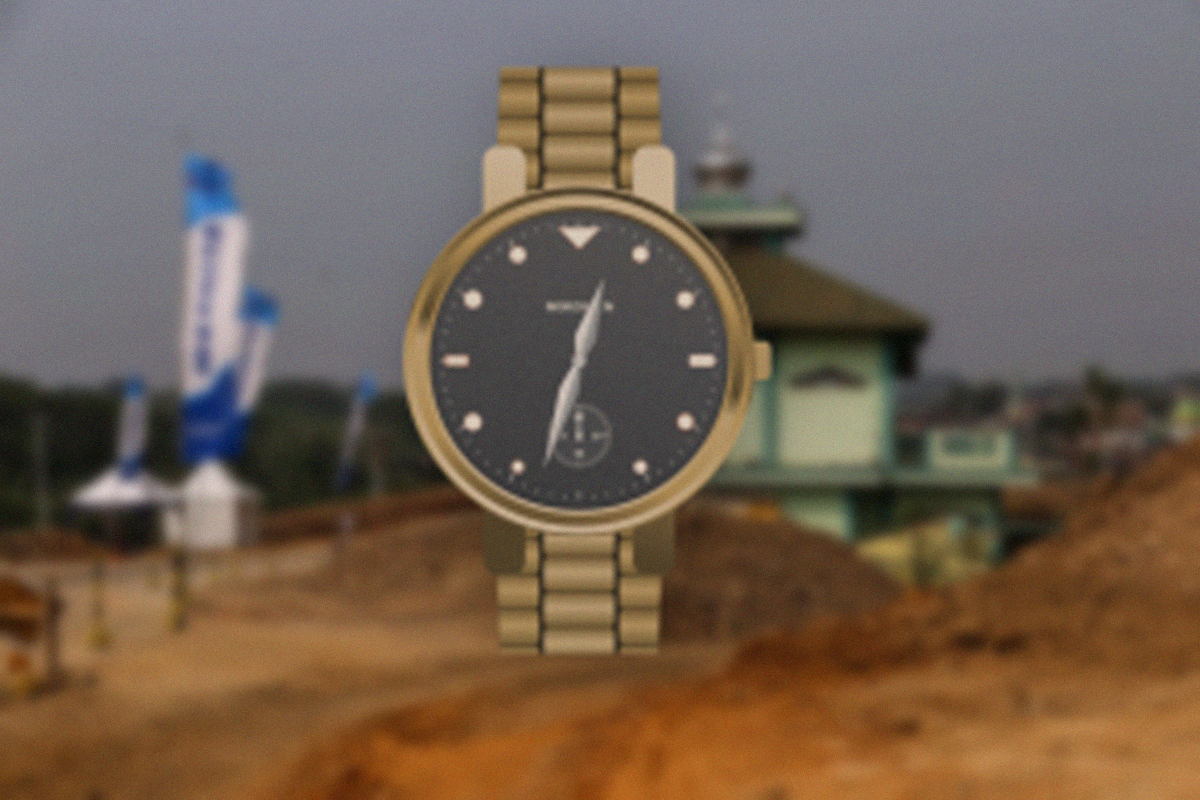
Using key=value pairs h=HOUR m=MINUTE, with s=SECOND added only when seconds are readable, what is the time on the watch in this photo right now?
h=12 m=33
